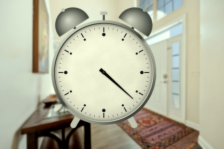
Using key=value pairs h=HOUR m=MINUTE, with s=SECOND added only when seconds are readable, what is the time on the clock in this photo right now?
h=4 m=22
